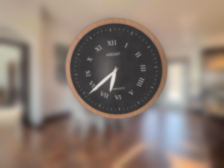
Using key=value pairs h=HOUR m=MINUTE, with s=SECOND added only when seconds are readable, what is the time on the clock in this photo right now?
h=6 m=39
